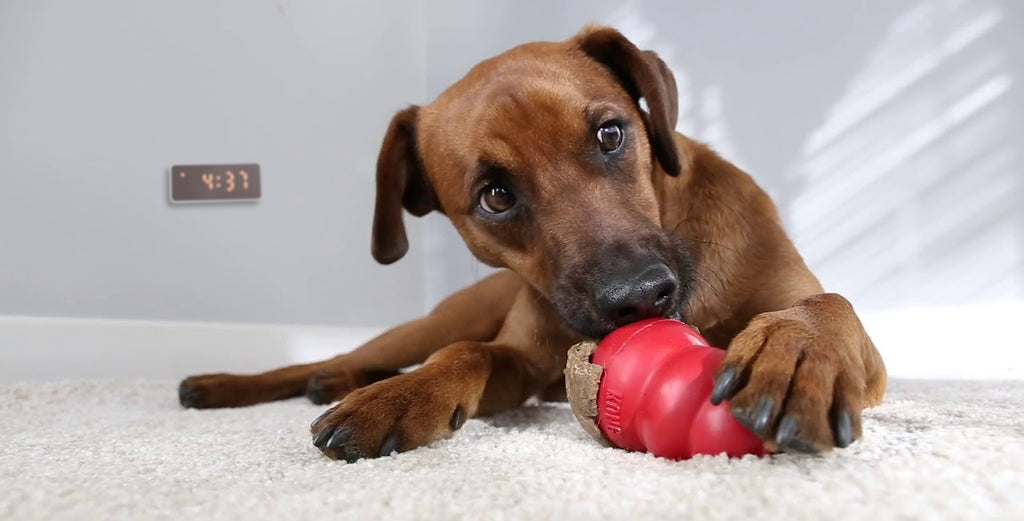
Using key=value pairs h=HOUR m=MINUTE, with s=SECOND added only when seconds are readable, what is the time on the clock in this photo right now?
h=4 m=37
